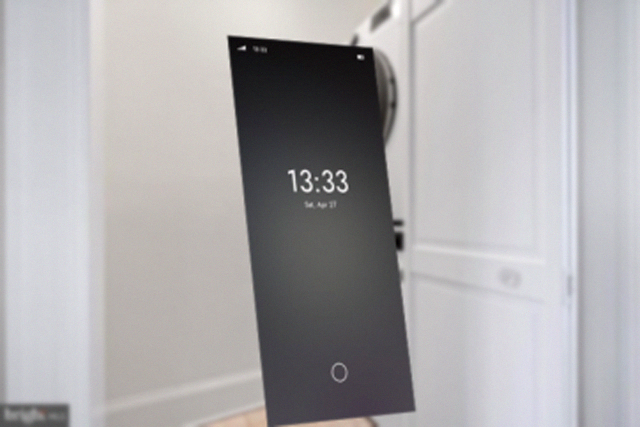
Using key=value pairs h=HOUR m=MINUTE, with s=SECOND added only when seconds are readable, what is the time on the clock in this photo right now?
h=13 m=33
